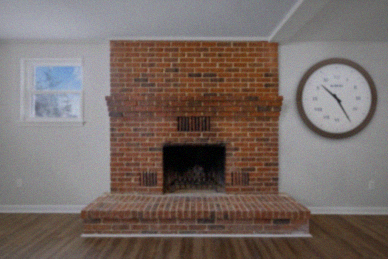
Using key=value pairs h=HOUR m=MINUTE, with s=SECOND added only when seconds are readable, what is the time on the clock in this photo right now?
h=10 m=25
